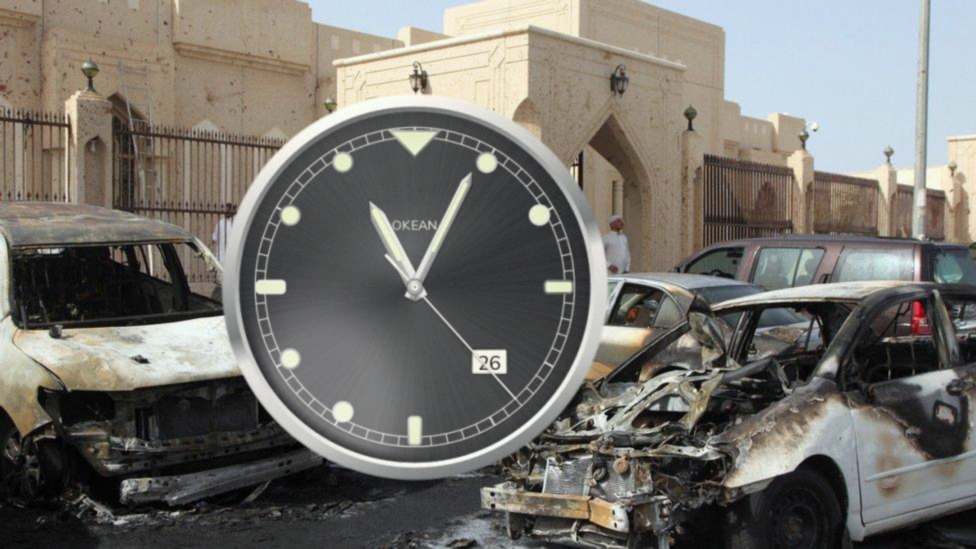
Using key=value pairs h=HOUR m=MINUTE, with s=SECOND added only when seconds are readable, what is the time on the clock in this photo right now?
h=11 m=4 s=23
